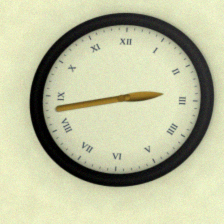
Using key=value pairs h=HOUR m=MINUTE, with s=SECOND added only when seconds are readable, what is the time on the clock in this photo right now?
h=2 m=43
